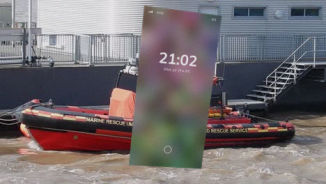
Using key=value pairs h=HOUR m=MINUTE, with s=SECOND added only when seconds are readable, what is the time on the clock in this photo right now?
h=21 m=2
